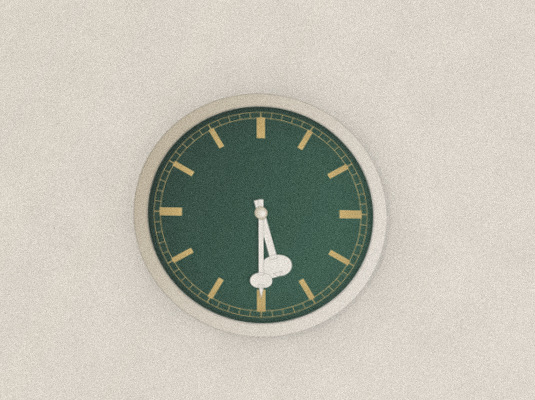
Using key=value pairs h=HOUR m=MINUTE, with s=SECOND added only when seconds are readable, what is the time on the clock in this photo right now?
h=5 m=30
